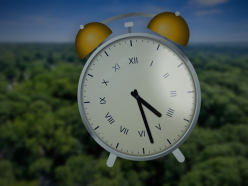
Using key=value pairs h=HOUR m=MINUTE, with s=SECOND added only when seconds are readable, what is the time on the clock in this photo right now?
h=4 m=28
